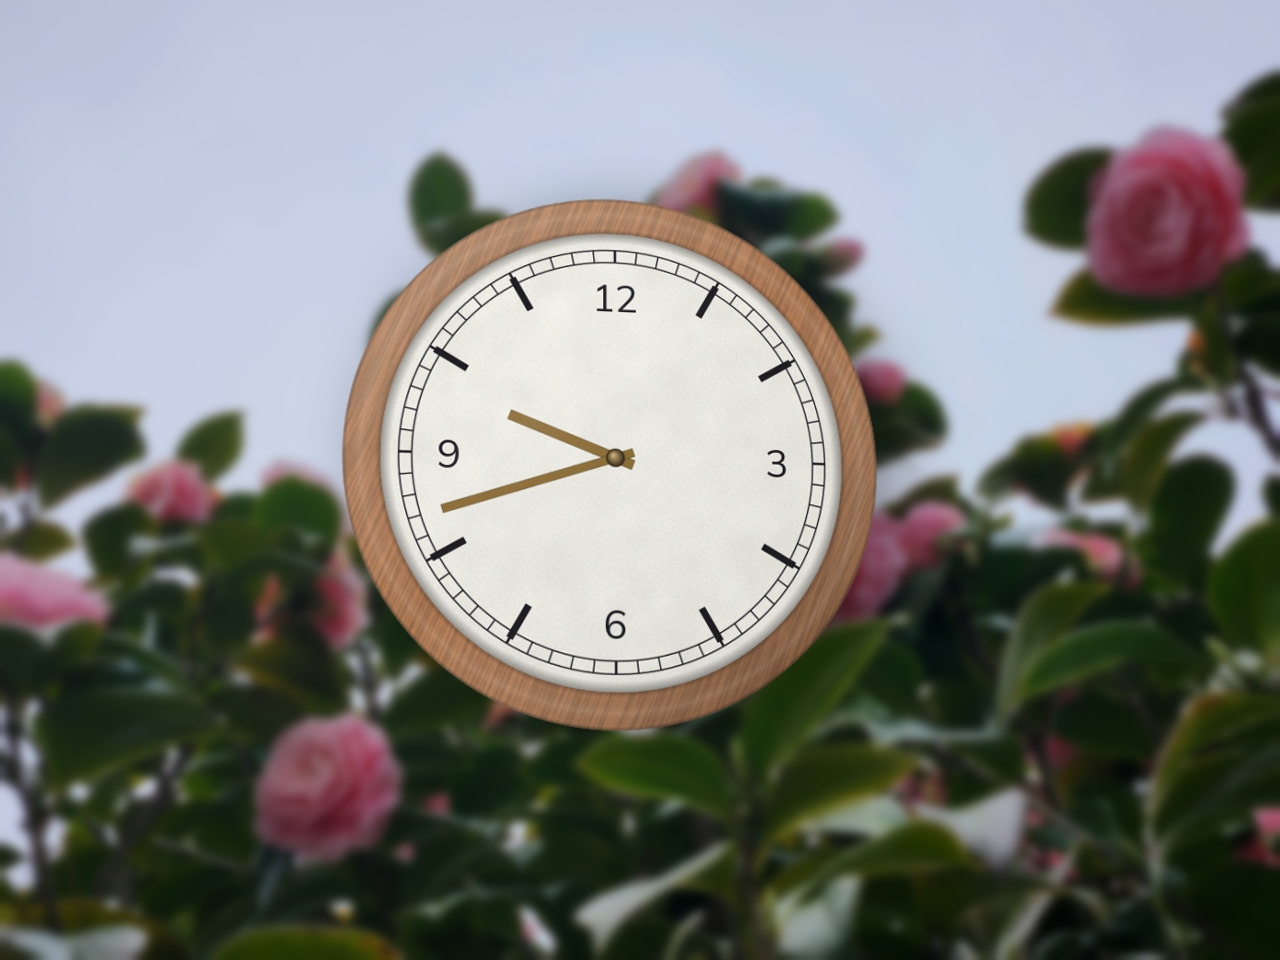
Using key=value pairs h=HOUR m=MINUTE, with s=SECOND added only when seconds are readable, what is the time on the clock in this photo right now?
h=9 m=42
